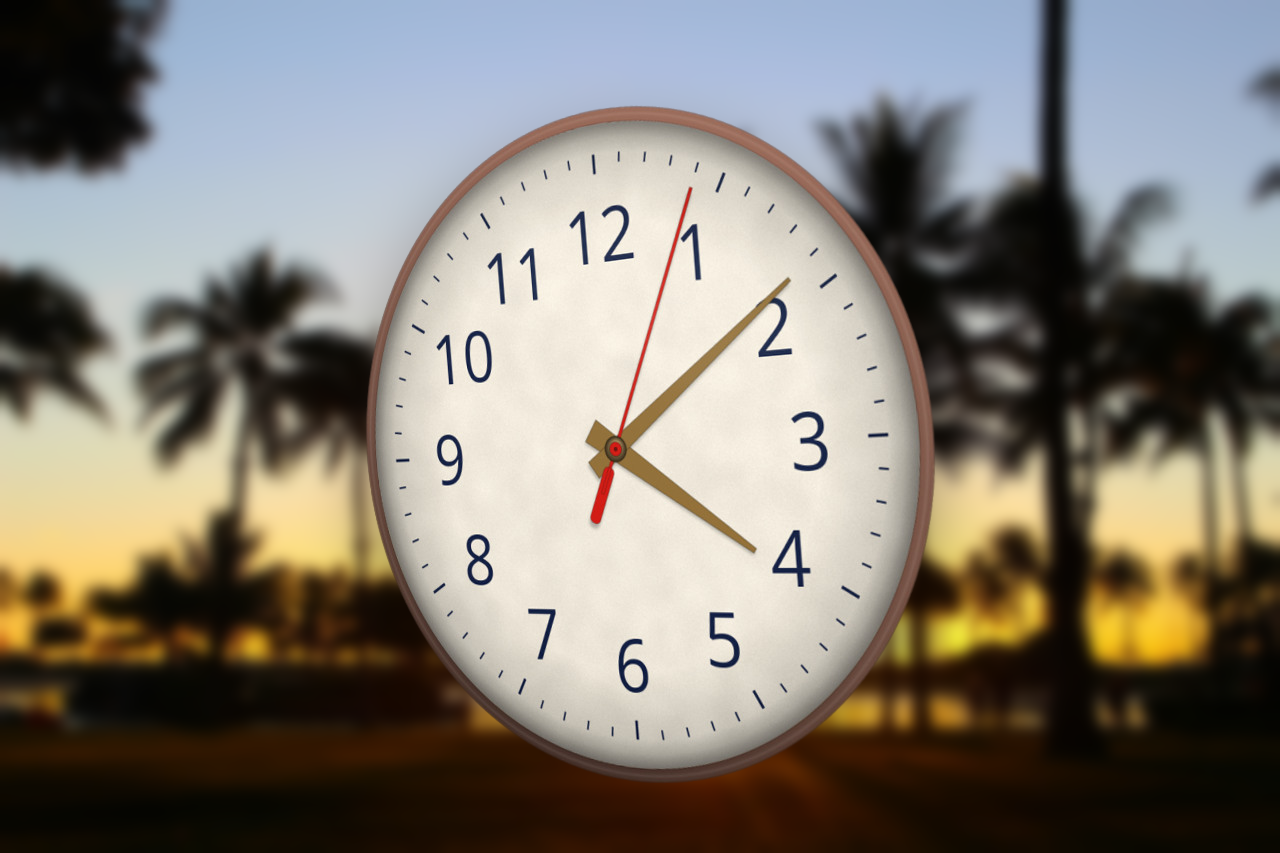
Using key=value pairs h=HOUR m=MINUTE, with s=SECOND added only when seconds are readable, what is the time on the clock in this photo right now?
h=4 m=9 s=4
